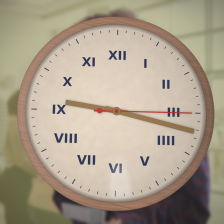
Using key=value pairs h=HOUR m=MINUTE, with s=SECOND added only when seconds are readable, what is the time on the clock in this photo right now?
h=9 m=17 s=15
